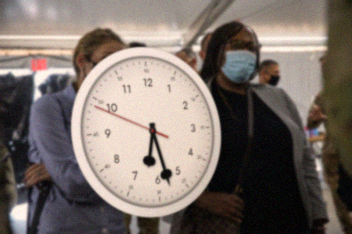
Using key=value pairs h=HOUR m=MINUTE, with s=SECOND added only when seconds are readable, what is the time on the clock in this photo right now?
h=6 m=27 s=49
